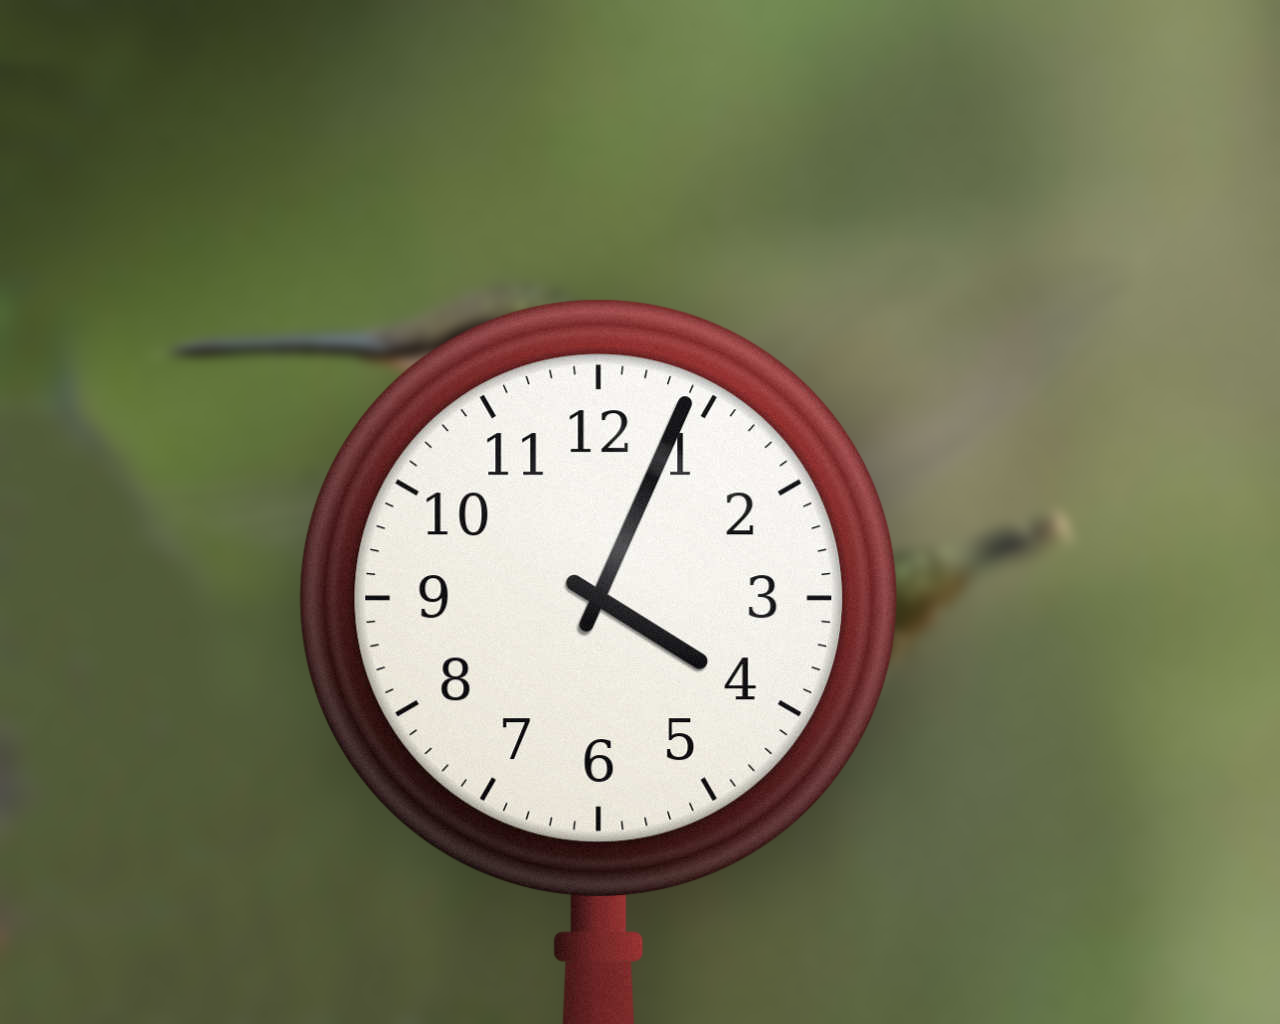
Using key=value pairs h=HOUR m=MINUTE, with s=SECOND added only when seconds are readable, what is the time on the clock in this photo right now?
h=4 m=4
